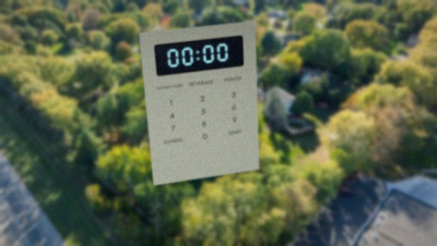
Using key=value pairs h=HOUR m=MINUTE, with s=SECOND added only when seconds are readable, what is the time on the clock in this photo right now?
h=0 m=0
